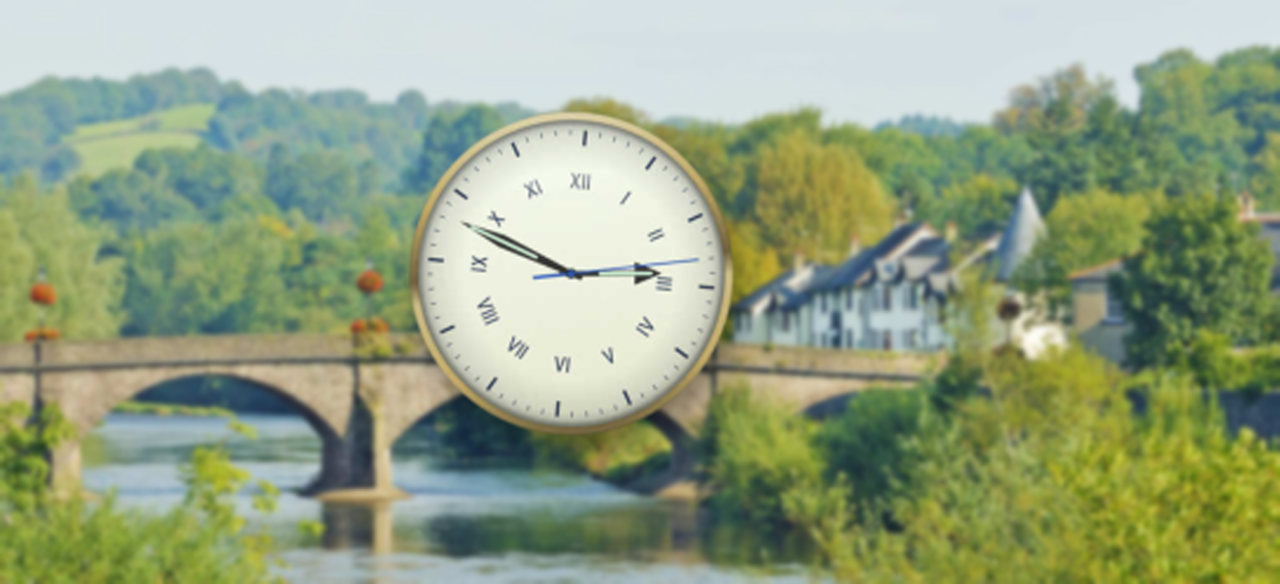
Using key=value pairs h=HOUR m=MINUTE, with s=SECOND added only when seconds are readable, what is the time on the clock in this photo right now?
h=2 m=48 s=13
